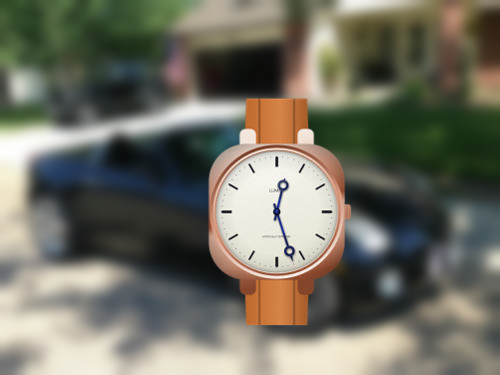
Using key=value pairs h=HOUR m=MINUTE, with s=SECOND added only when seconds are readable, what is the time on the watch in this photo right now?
h=12 m=27
